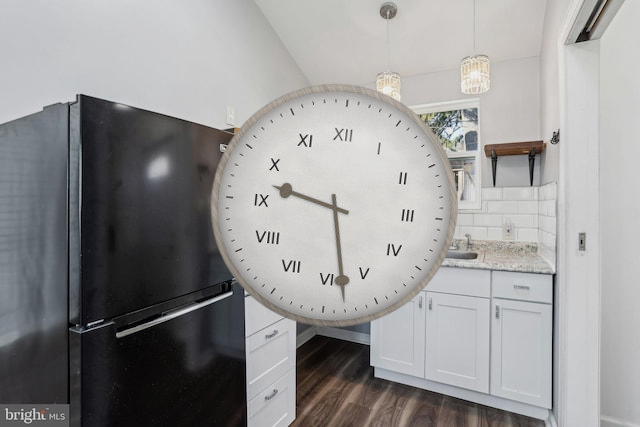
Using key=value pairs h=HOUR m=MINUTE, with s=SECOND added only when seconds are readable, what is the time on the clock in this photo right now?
h=9 m=28
